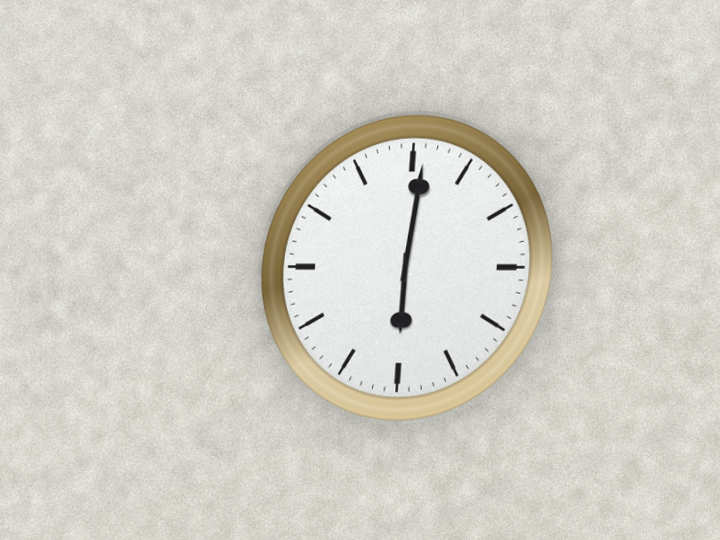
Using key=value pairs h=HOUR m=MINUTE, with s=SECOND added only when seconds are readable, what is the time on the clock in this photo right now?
h=6 m=1
